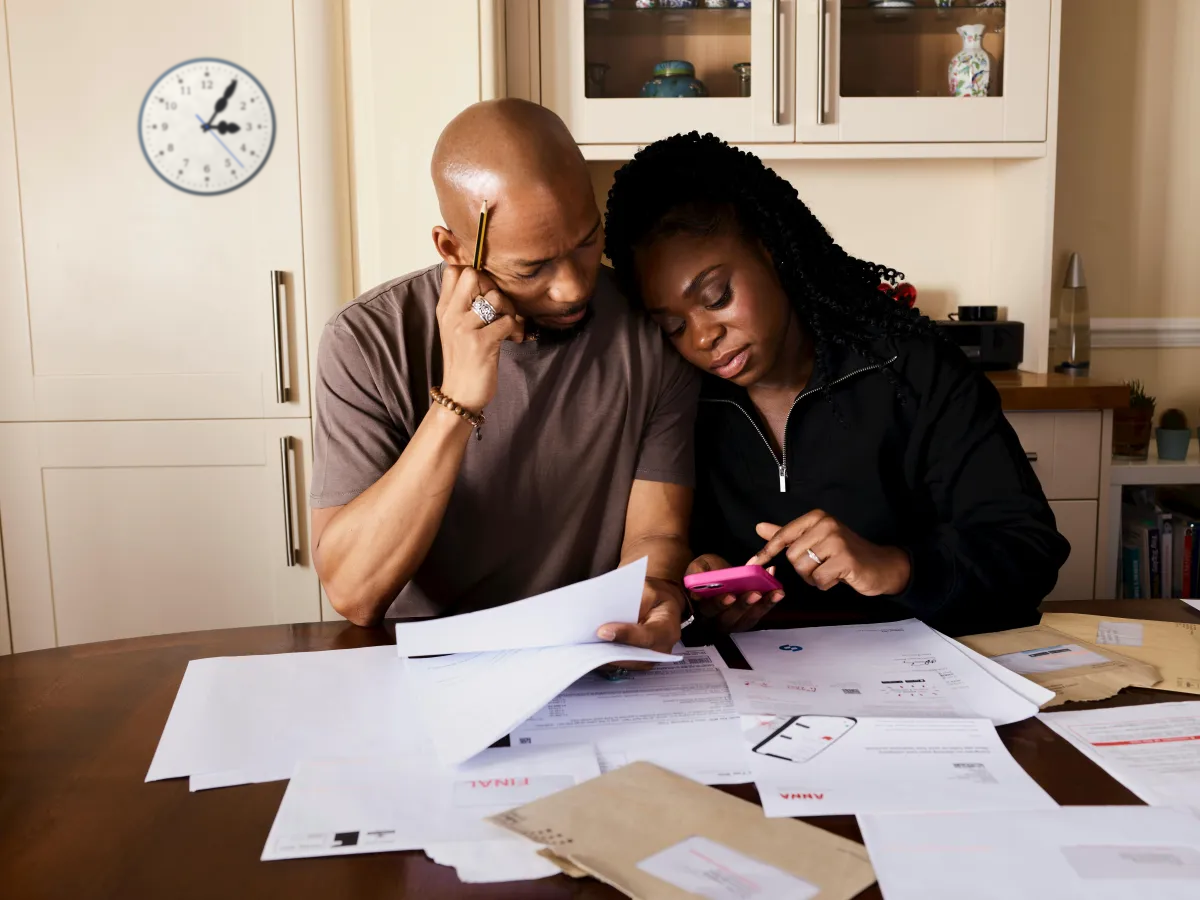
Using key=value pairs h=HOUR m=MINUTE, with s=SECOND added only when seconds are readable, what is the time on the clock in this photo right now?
h=3 m=5 s=23
